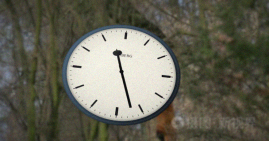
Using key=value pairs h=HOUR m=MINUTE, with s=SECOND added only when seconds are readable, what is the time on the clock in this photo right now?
h=11 m=27
